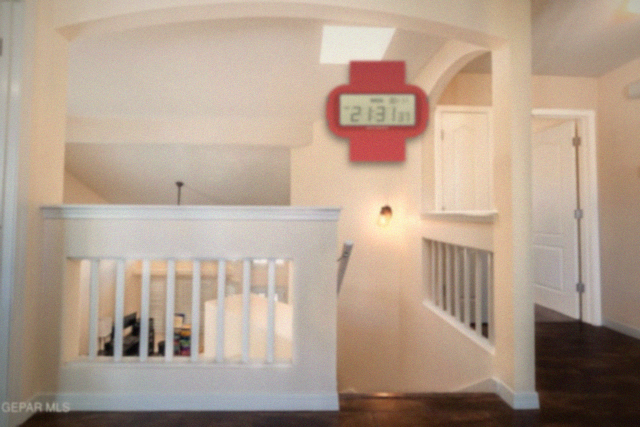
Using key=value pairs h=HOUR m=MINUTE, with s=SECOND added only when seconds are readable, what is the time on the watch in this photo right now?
h=21 m=31
